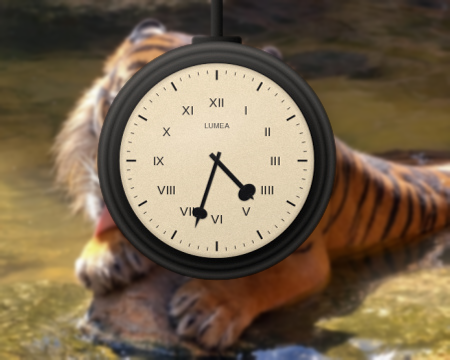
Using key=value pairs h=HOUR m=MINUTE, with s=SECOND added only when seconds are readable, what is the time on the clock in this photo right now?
h=4 m=33
